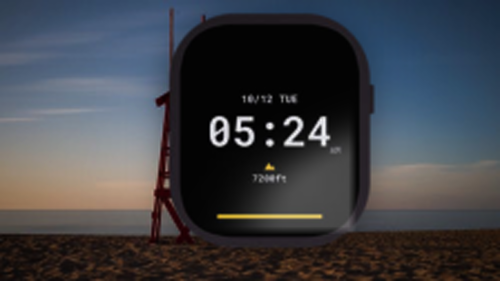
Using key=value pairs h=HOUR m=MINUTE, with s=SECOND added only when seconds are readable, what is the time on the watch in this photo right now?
h=5 m=24
